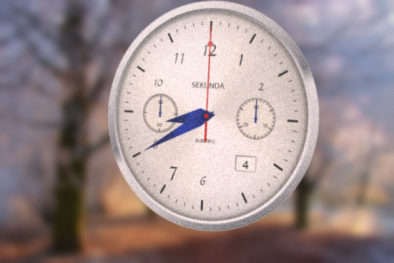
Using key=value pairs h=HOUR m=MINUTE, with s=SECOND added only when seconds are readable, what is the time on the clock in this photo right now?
h=8 m=40
